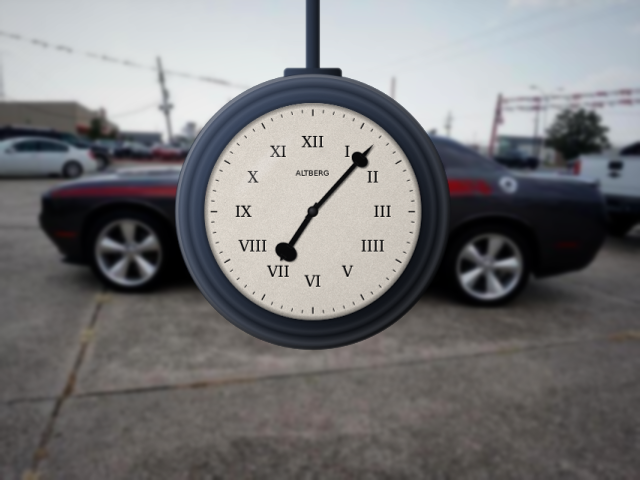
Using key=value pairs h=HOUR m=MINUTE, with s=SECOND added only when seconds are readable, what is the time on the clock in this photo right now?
h=7 m=7
